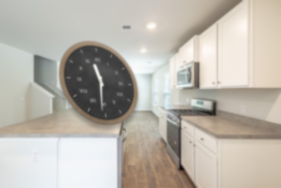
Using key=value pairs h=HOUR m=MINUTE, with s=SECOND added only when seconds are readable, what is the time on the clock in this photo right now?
h=11 m=31
